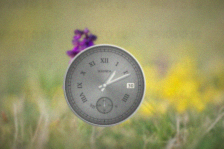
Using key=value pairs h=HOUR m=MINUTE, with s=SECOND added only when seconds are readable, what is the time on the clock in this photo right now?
h=1 m=11
